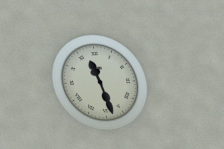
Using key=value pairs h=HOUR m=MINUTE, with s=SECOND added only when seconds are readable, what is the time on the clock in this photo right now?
h=11 m=28
